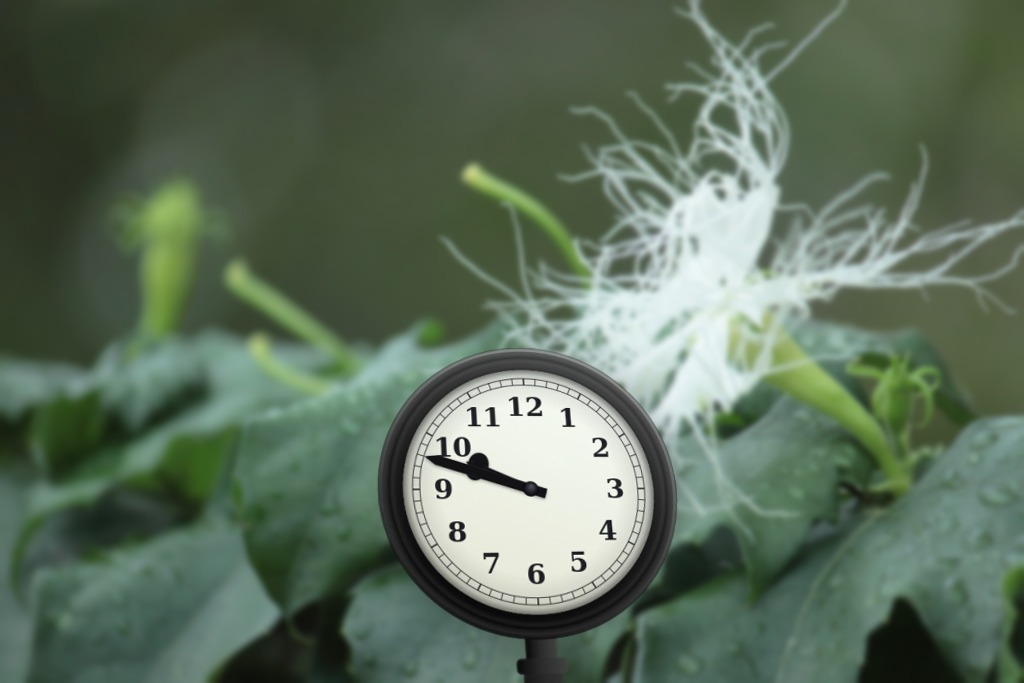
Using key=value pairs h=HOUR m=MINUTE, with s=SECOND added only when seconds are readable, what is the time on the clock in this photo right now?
h=9 m=48
